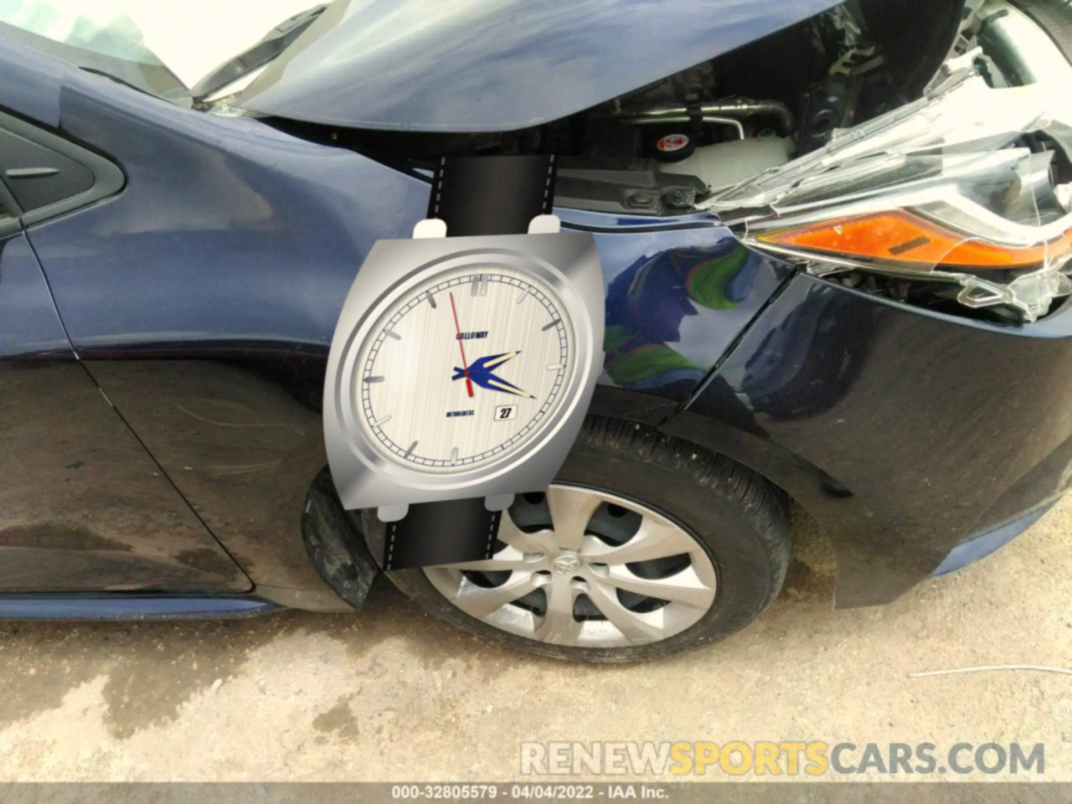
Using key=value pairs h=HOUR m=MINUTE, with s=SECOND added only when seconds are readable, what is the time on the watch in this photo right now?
h=2 m=18 s=57
